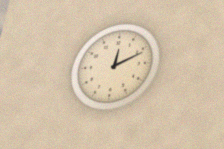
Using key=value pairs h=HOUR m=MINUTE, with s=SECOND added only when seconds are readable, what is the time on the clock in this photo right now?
h=12 m=11
